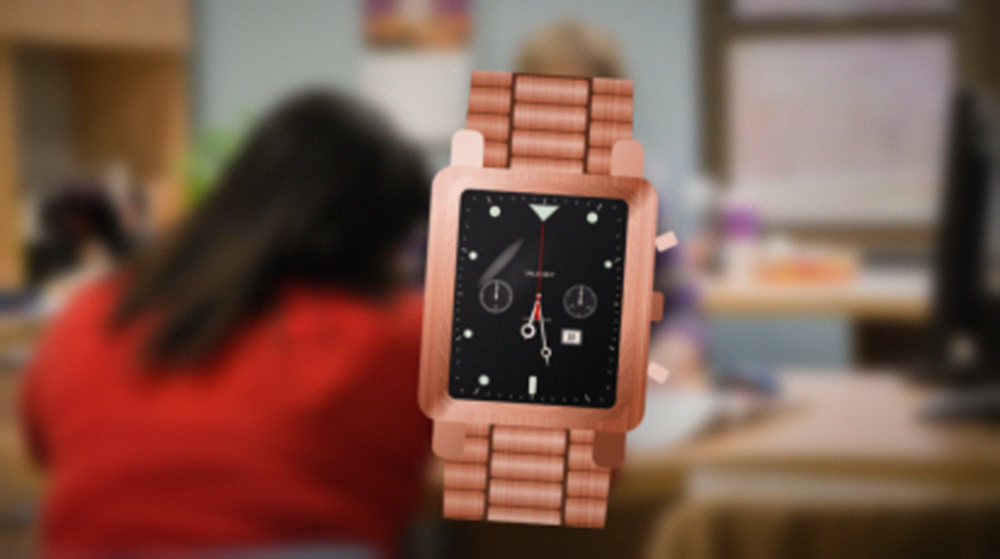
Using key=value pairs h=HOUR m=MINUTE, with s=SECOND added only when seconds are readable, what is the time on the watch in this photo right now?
h=6 m=28
